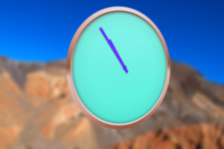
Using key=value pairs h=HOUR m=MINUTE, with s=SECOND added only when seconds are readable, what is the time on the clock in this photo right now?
h=10 m=54
